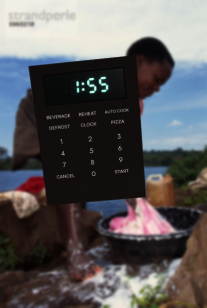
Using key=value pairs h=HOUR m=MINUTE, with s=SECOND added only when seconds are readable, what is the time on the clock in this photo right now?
h=1 m=55
